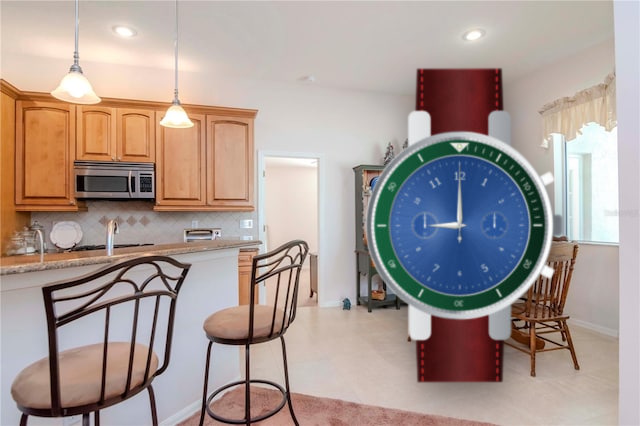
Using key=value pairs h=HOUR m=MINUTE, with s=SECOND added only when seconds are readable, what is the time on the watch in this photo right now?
h=9 m=0
